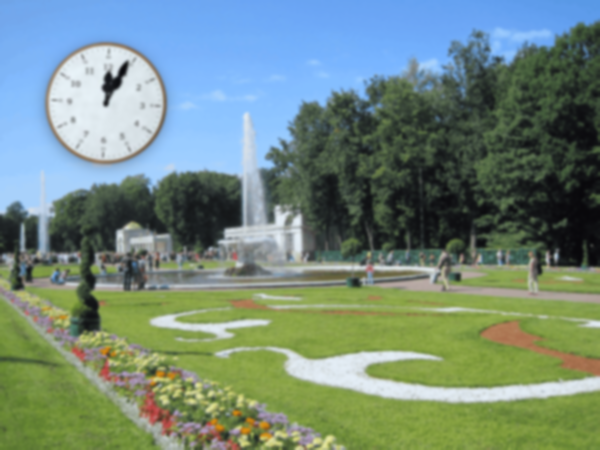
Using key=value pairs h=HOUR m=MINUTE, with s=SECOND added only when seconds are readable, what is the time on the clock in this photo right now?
h=12 m=4
